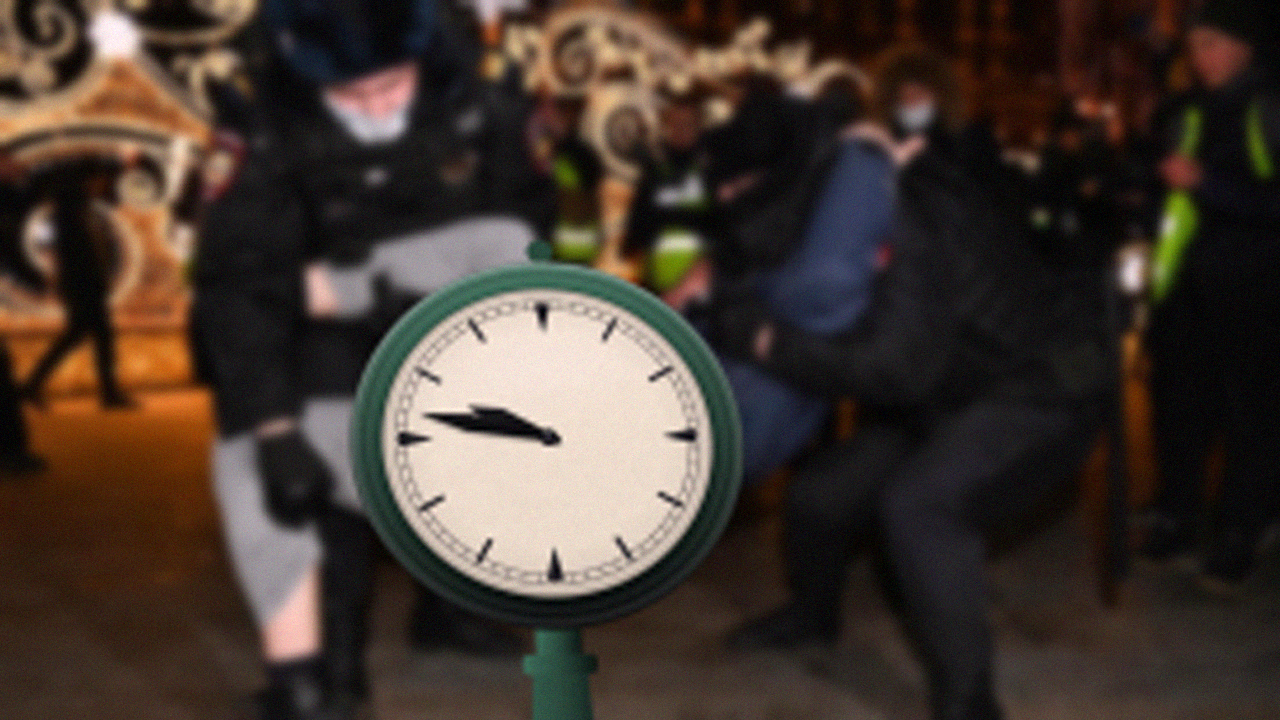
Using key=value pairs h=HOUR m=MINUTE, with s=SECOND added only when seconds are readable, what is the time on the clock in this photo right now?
h=9 m=47
